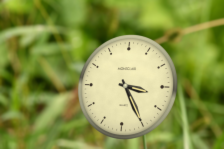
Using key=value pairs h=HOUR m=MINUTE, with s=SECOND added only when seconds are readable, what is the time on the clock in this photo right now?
h=3 m=25
